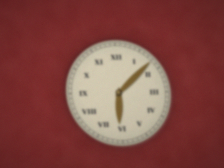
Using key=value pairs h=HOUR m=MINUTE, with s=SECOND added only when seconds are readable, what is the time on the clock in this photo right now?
h=6 m=8
